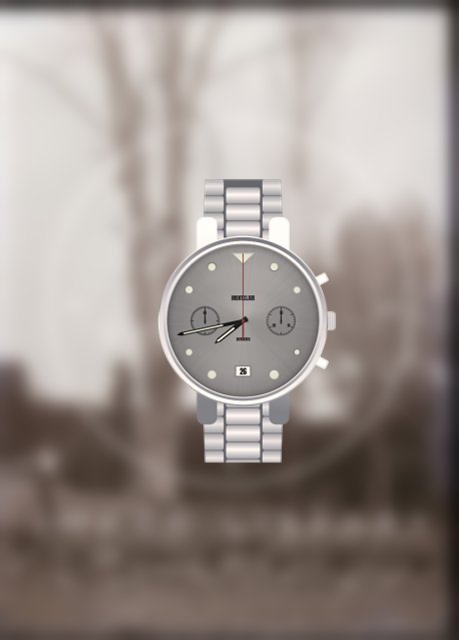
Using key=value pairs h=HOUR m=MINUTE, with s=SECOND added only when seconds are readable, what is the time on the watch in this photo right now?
h=7 m=43
